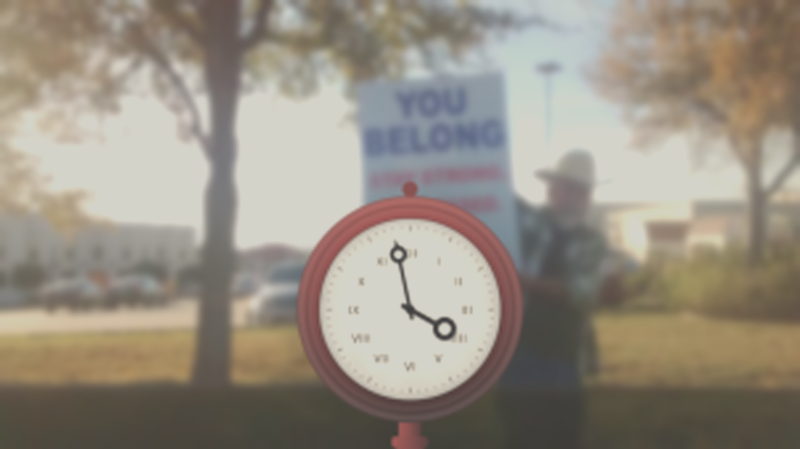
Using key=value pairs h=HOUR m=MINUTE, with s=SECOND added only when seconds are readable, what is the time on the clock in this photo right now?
h=3 m=58
